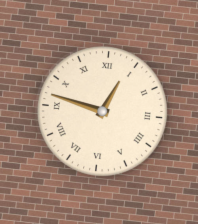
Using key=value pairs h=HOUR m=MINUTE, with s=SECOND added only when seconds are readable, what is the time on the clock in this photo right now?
h=12 m=47
